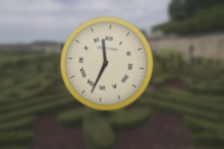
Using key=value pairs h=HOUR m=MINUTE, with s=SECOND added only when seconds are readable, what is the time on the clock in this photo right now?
h=11 m=33
